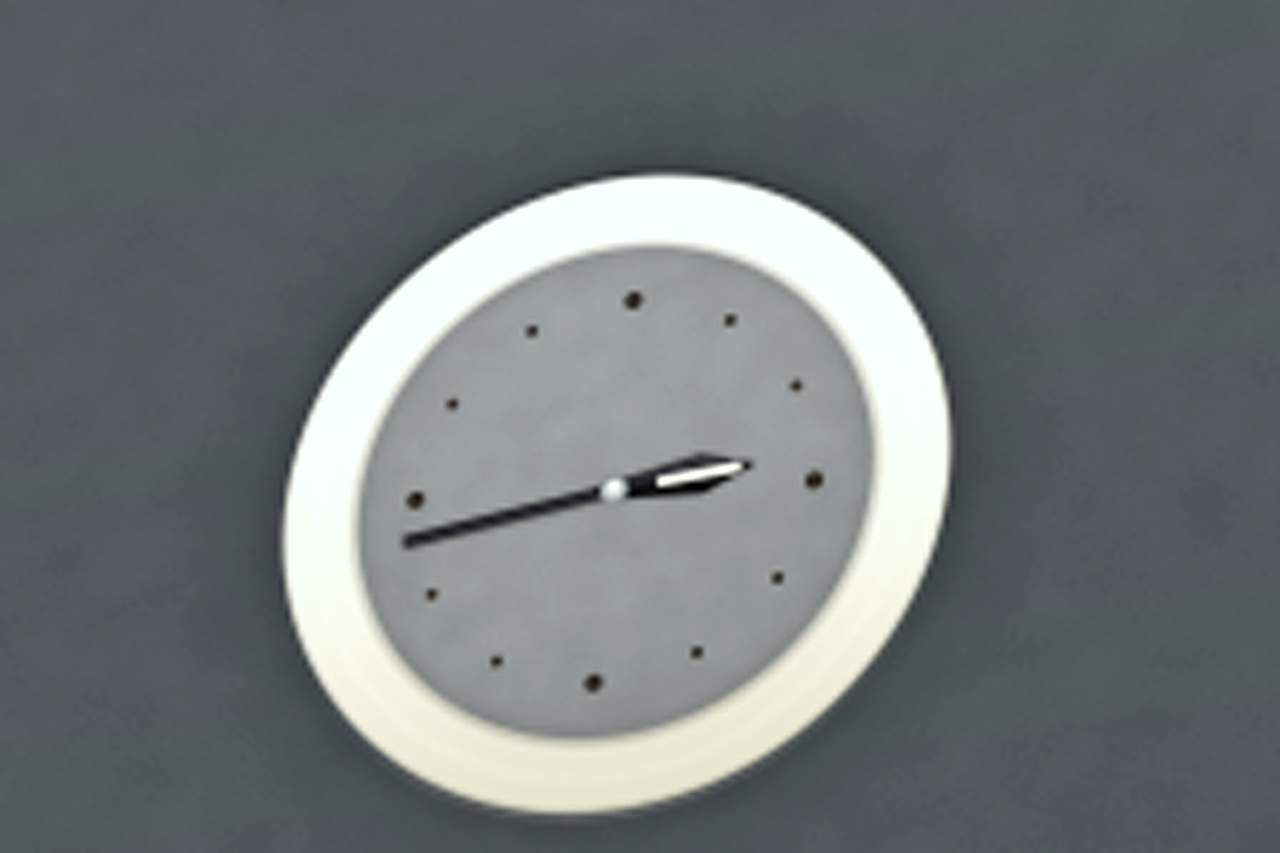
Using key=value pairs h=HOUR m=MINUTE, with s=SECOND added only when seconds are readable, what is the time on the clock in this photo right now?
h=2 m=43
